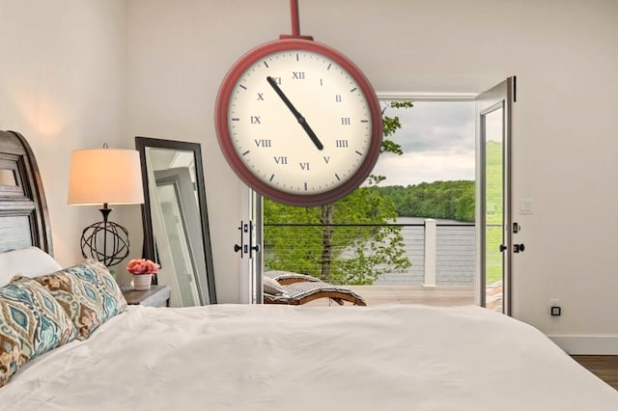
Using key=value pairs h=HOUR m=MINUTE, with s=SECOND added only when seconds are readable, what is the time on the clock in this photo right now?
h=4 m=54
